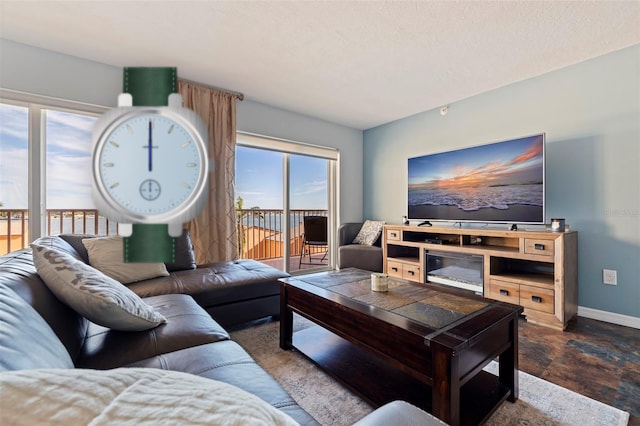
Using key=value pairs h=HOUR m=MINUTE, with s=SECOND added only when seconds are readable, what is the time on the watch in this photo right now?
h=12 m=0
